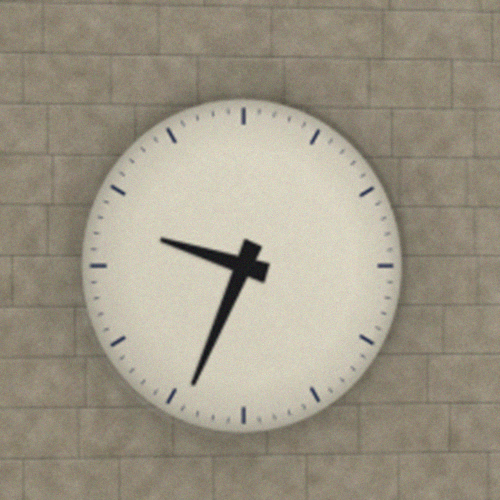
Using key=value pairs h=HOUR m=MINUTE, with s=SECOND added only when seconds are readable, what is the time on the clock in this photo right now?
h=9 m=34
